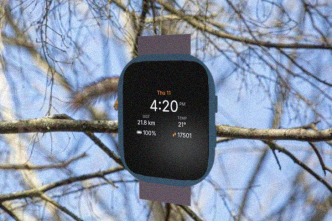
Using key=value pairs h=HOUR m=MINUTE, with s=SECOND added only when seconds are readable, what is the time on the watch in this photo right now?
h=4 m=20
